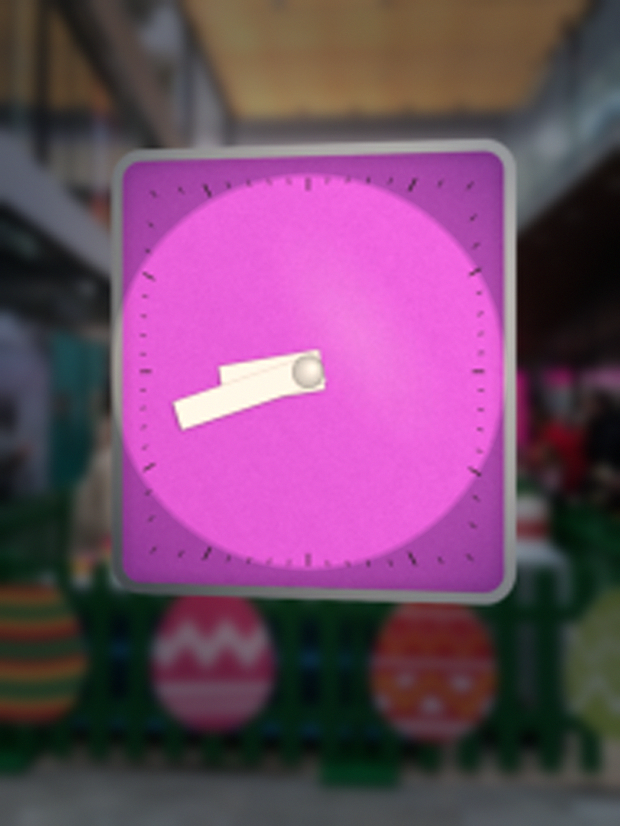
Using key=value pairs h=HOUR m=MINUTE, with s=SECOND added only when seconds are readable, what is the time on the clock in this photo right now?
h=8 m=42
